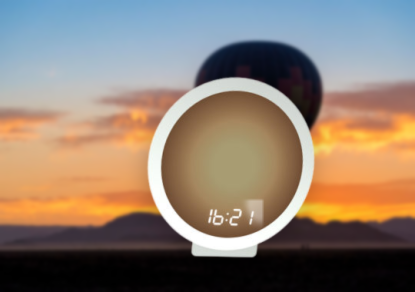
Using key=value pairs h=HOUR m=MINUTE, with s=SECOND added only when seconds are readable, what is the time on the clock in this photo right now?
h=16 m=21
